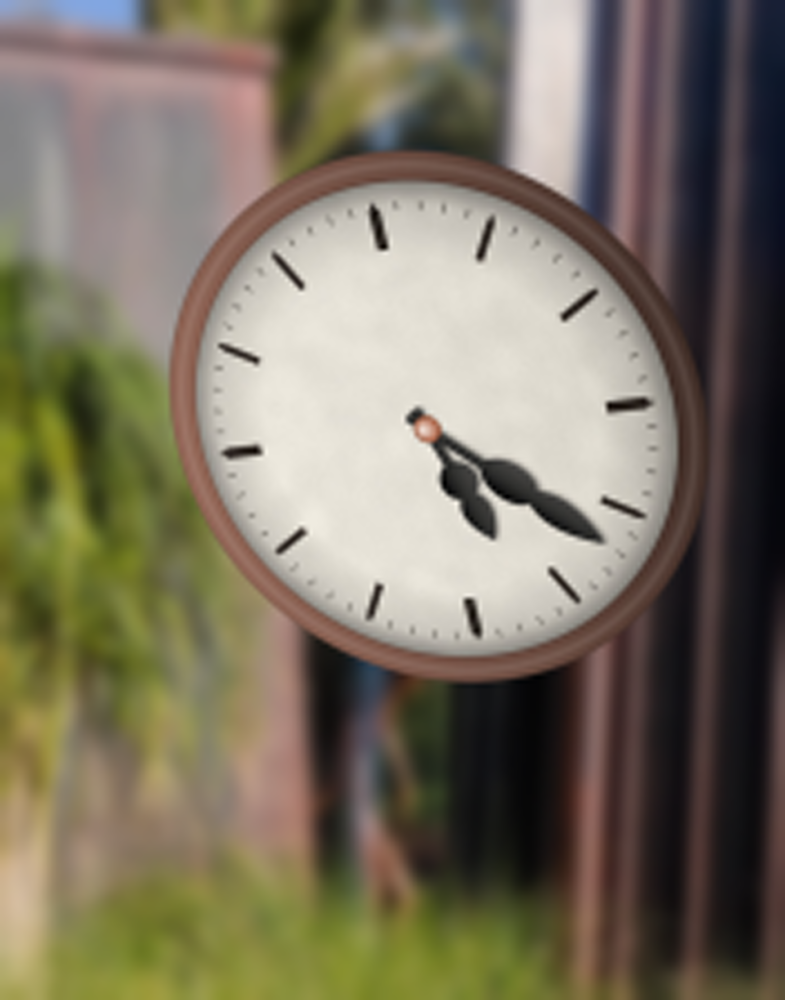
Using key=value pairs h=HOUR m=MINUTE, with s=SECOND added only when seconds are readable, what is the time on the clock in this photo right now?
h=5 m=22
